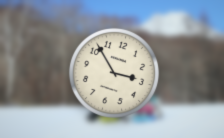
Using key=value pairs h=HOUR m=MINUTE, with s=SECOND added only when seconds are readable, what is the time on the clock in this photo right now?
h=2 m=52
